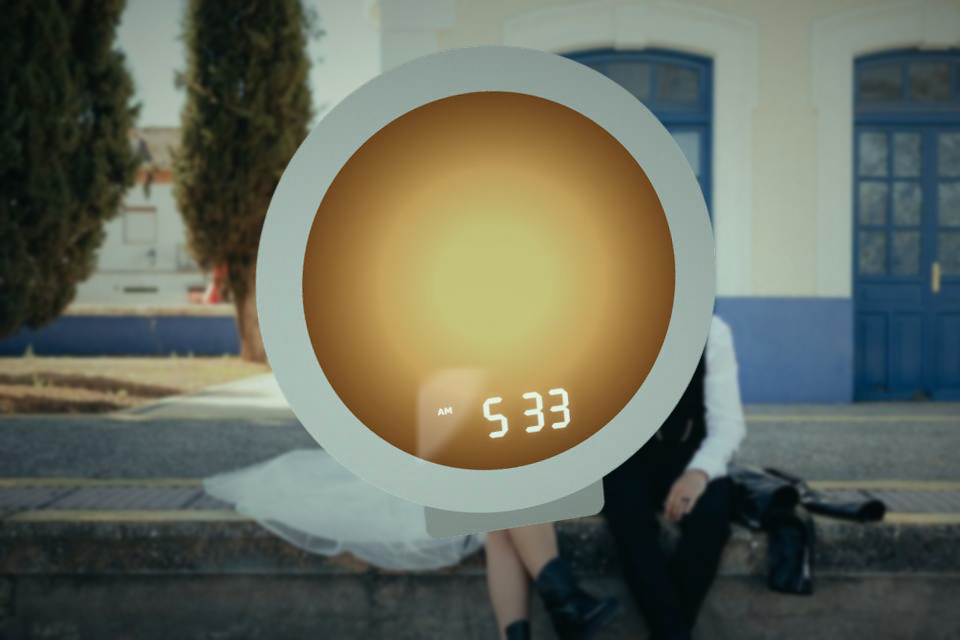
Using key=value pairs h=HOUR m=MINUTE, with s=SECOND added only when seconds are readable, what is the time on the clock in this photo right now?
h=5 m=33
